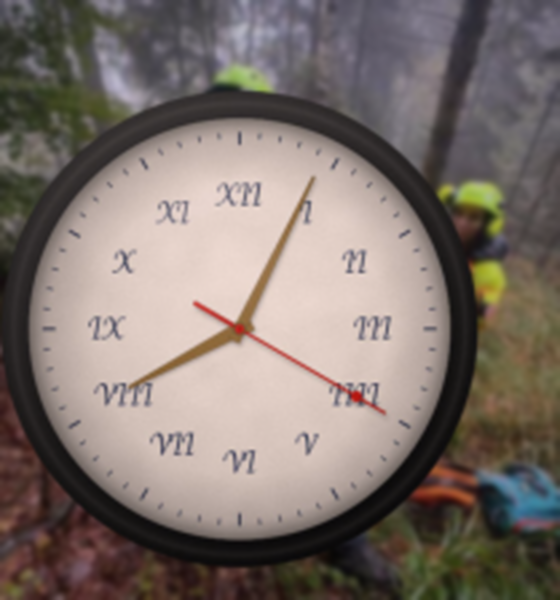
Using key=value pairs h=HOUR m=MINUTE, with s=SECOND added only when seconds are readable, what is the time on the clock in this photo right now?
h=8 m=4 s=20
